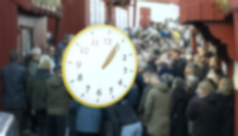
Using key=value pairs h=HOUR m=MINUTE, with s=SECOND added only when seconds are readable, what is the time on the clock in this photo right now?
h=1 m=4
